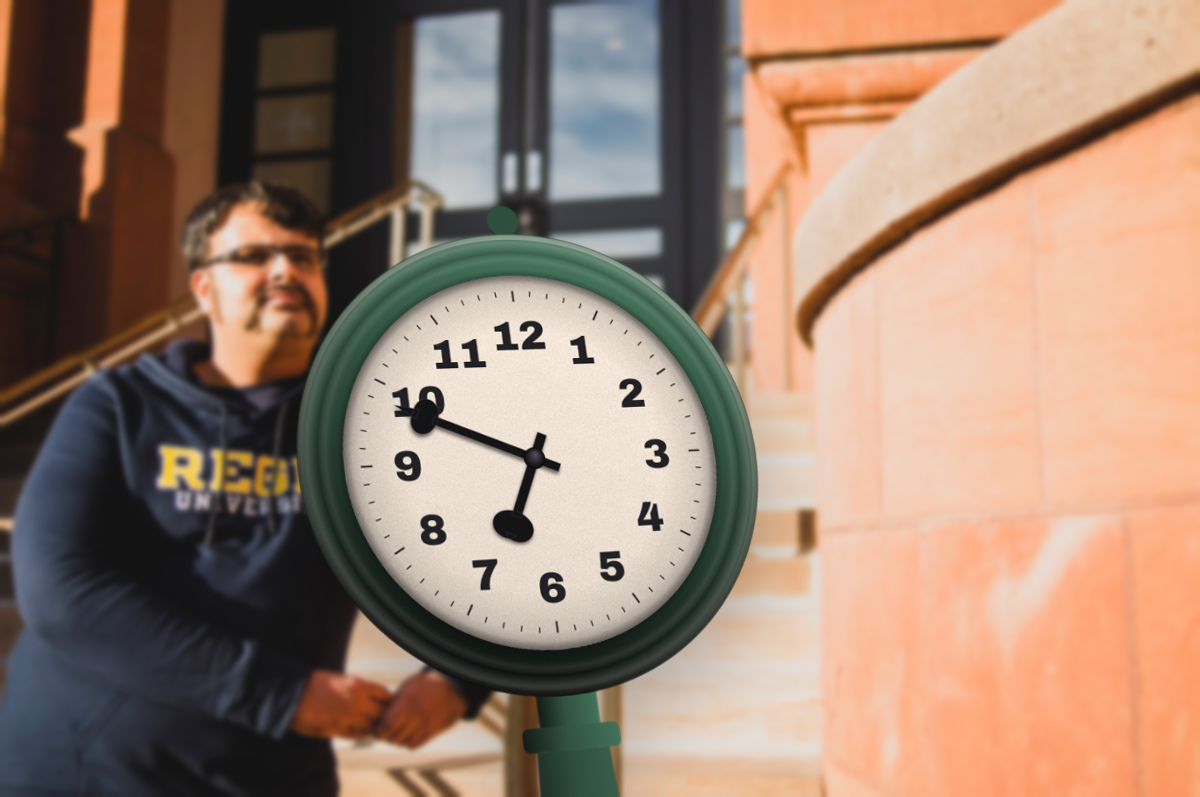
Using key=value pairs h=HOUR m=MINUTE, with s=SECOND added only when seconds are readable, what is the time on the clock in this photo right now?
h=6 m=49
